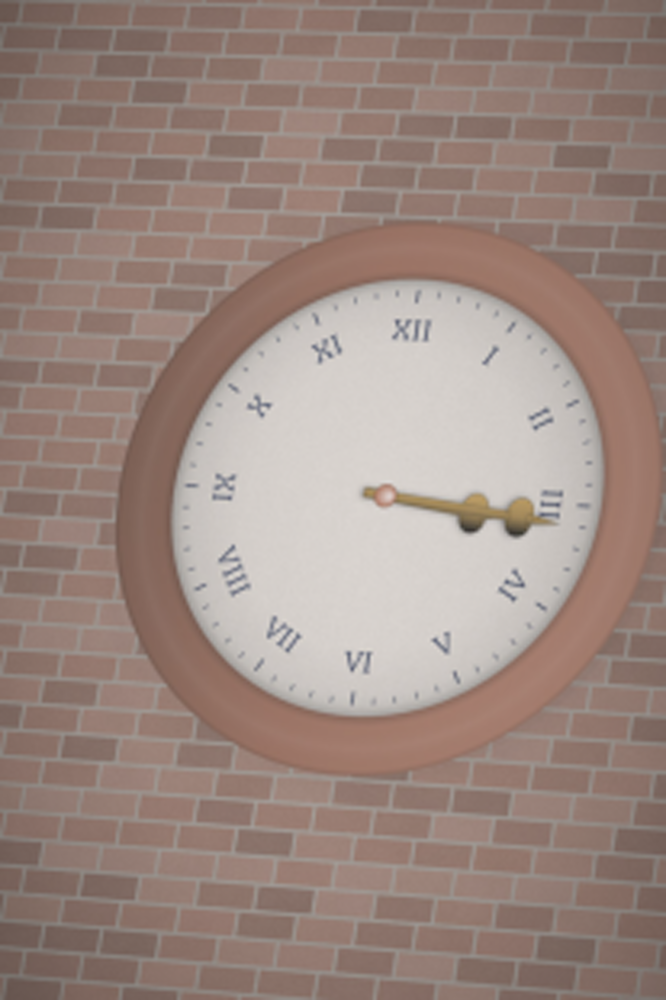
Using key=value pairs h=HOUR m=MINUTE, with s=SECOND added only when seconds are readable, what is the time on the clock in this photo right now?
h=3 m=16
